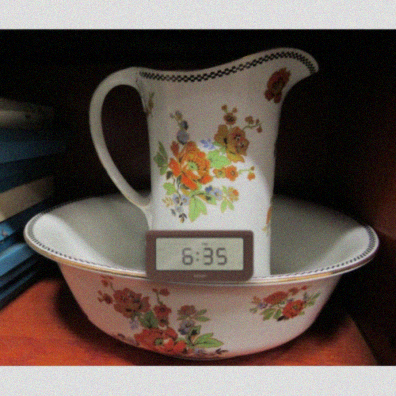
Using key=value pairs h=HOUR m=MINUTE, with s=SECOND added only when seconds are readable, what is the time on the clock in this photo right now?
h=6 m=35
